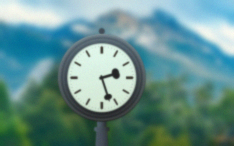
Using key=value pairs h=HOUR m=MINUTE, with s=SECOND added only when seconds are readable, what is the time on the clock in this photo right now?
h=2 m=27
